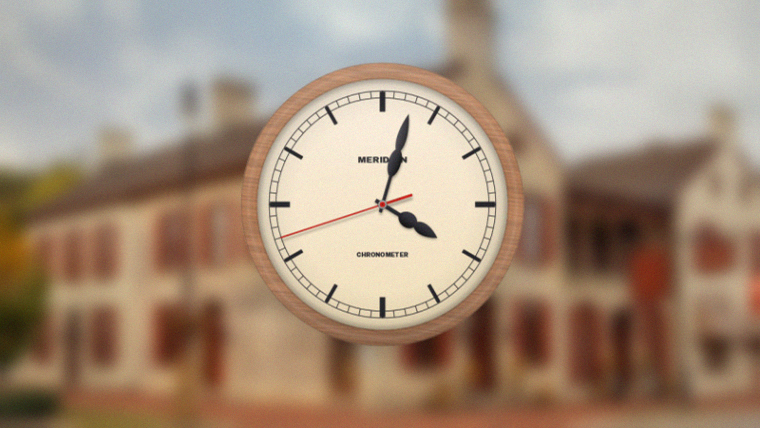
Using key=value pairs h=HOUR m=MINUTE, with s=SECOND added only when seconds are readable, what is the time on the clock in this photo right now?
h=4 m=2 s=42
